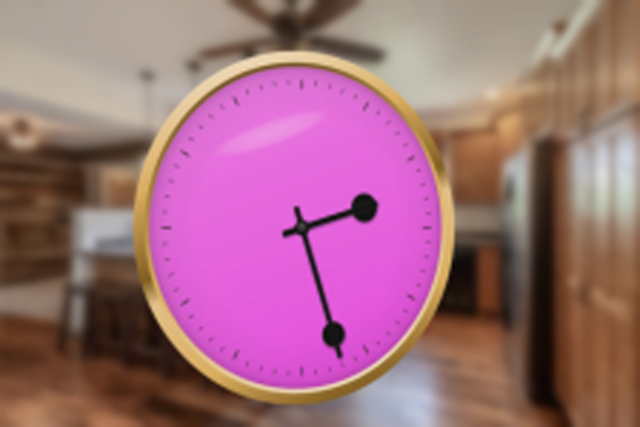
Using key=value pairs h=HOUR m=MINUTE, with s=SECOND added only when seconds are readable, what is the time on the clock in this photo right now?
h=2 m=27
